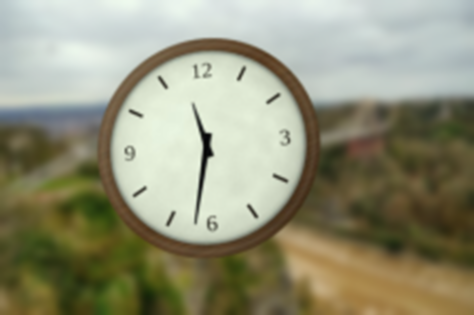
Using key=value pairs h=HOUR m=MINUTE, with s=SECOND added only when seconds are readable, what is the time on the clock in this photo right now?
h=11 m=32
